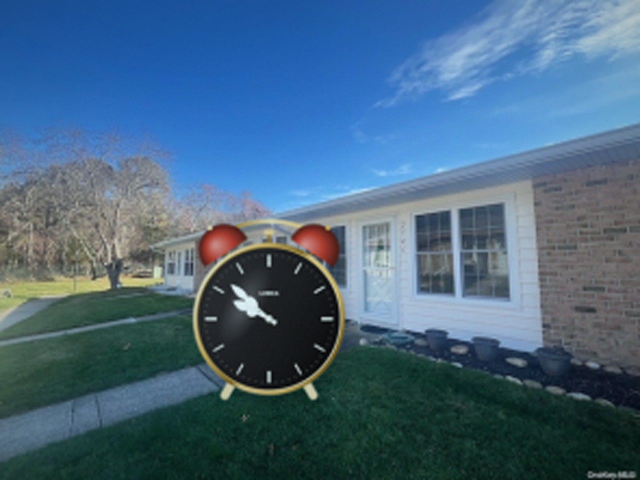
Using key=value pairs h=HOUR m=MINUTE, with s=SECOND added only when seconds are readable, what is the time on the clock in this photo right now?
h=9 m=52
